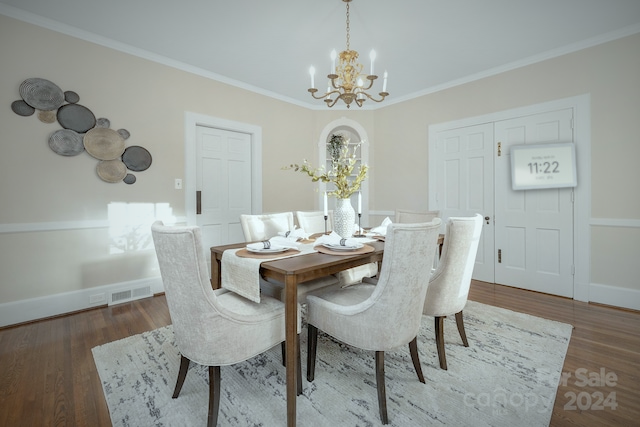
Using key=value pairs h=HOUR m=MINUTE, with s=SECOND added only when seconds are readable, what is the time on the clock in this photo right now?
h=11 m=22
